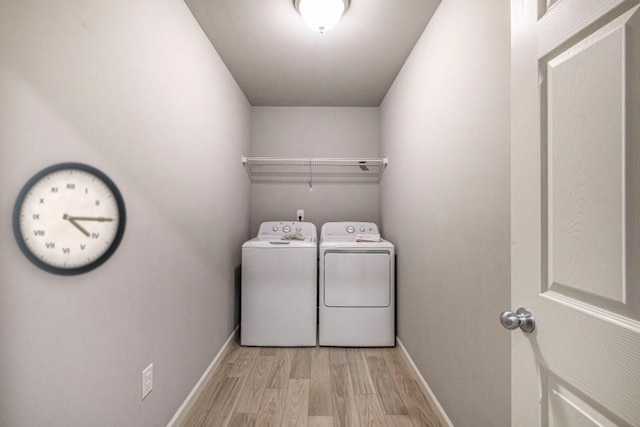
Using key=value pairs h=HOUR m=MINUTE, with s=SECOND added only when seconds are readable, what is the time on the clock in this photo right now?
h=4 m=15
